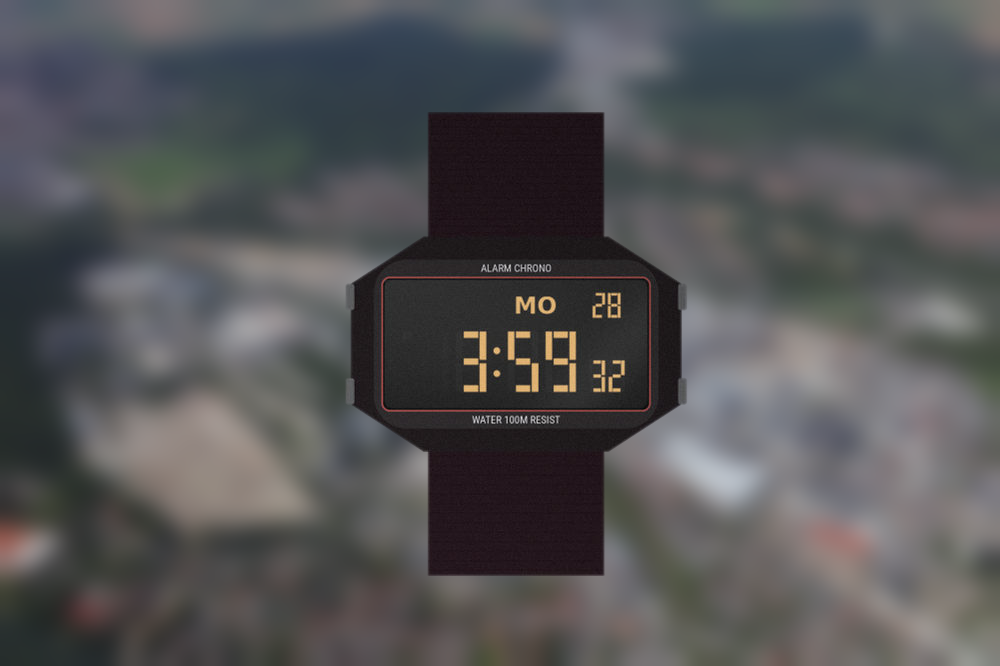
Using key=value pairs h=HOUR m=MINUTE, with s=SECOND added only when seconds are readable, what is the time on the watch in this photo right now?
h=3 m=59 s=32
